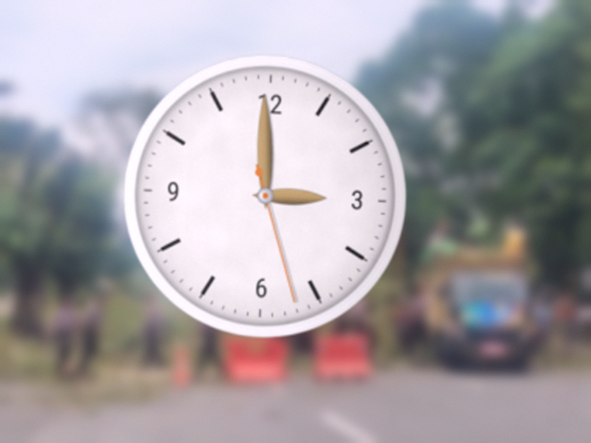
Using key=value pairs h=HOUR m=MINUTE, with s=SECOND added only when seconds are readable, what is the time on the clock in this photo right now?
h=2 m=59 s=27
